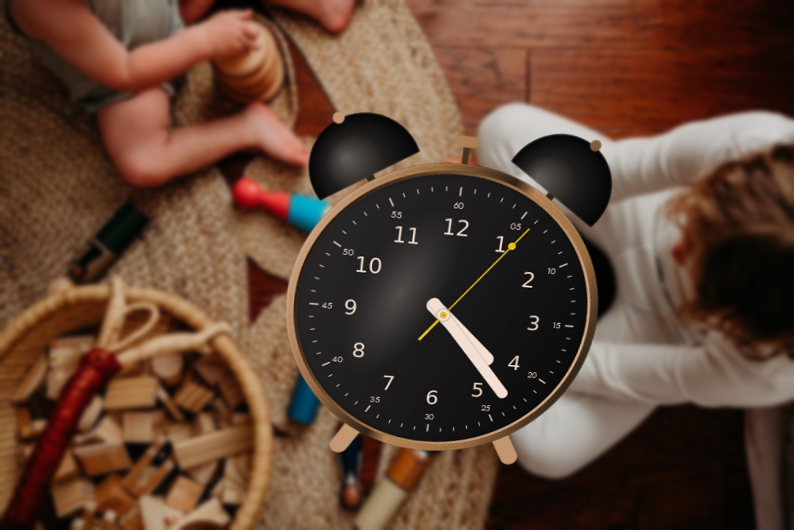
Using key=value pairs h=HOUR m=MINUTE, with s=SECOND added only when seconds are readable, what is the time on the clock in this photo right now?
h=4 m=23 s=6
